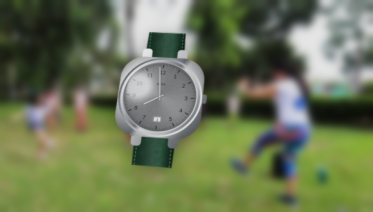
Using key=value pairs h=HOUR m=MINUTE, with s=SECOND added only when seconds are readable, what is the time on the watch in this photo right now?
h=7 m=59
